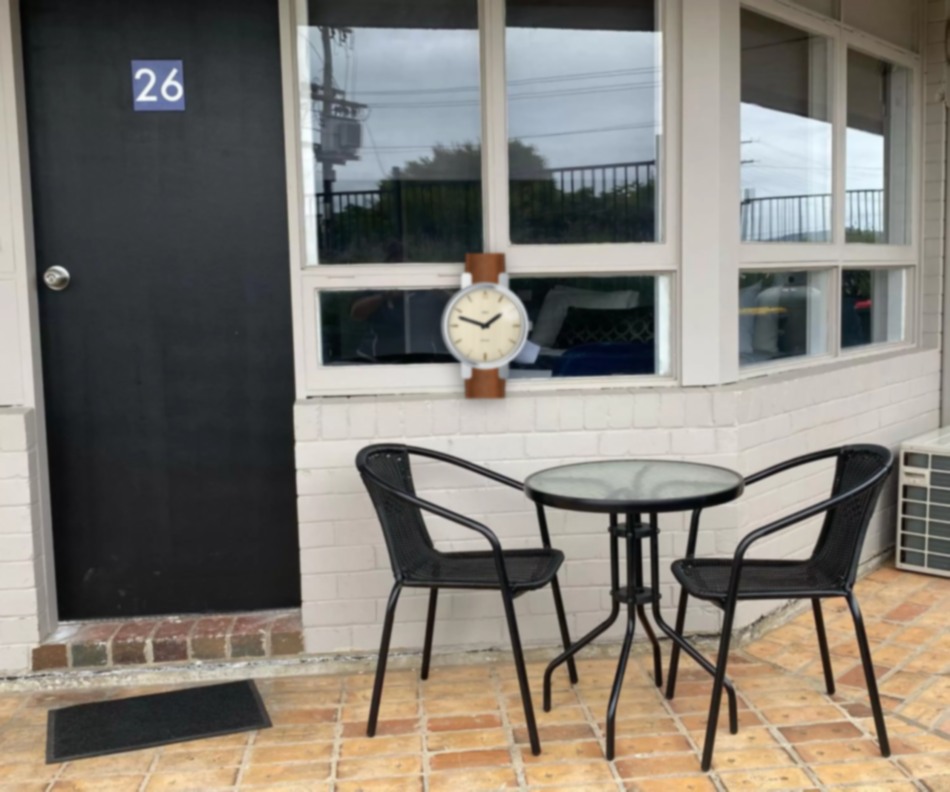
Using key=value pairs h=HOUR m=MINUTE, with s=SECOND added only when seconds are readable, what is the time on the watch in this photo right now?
h=1 m=48
